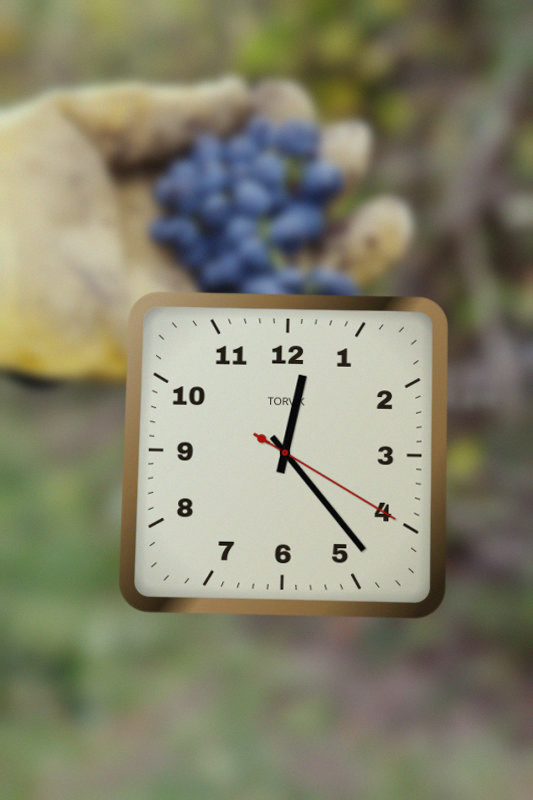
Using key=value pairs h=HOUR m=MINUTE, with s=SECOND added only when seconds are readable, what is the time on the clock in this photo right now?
h=12 m=23 s=20
